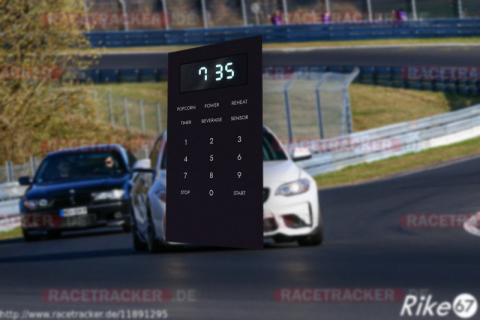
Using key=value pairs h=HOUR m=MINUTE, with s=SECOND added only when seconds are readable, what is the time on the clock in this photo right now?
h=7 m=35
